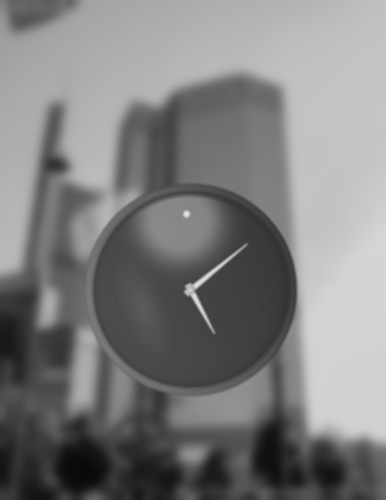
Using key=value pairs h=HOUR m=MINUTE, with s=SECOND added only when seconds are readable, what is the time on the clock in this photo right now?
h=5 m=9
